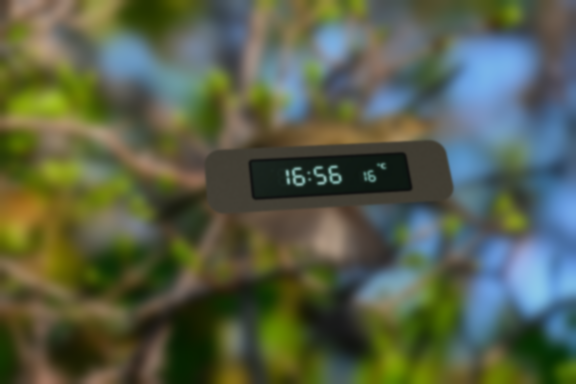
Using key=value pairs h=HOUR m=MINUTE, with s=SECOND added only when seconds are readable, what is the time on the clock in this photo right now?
h=16 m=56
